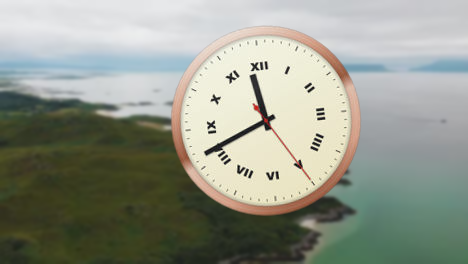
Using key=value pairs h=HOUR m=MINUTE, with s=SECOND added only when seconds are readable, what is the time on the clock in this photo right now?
h=11 m=41 s=25
